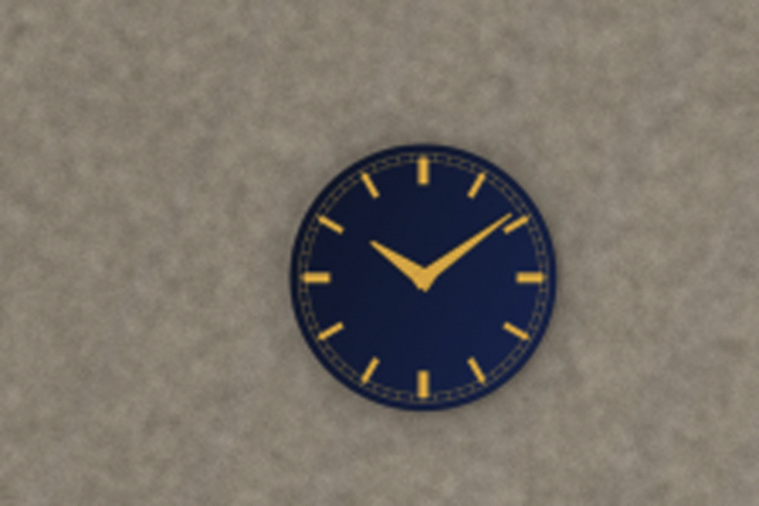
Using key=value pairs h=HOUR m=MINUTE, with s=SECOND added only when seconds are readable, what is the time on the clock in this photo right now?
h=10 m=9
